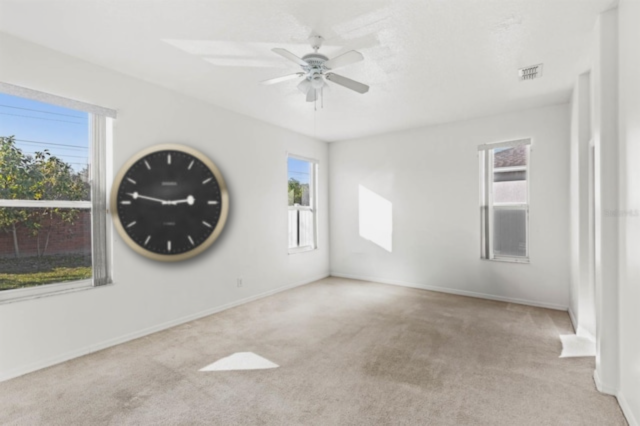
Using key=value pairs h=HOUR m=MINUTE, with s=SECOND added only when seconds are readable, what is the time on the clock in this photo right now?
h=2 m=47
